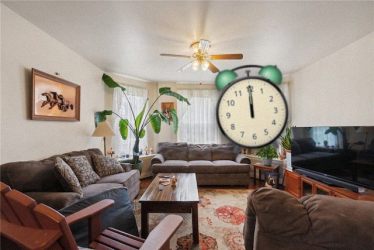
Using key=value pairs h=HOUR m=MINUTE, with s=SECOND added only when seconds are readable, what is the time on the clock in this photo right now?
h=12 m=0
